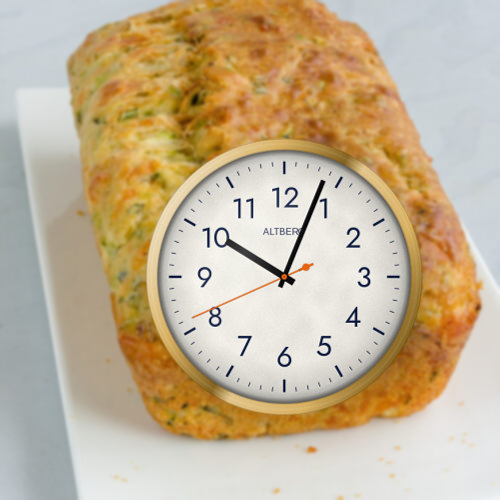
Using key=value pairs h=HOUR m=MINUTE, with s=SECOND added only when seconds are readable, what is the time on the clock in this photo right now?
h=10 m=3 s=41
